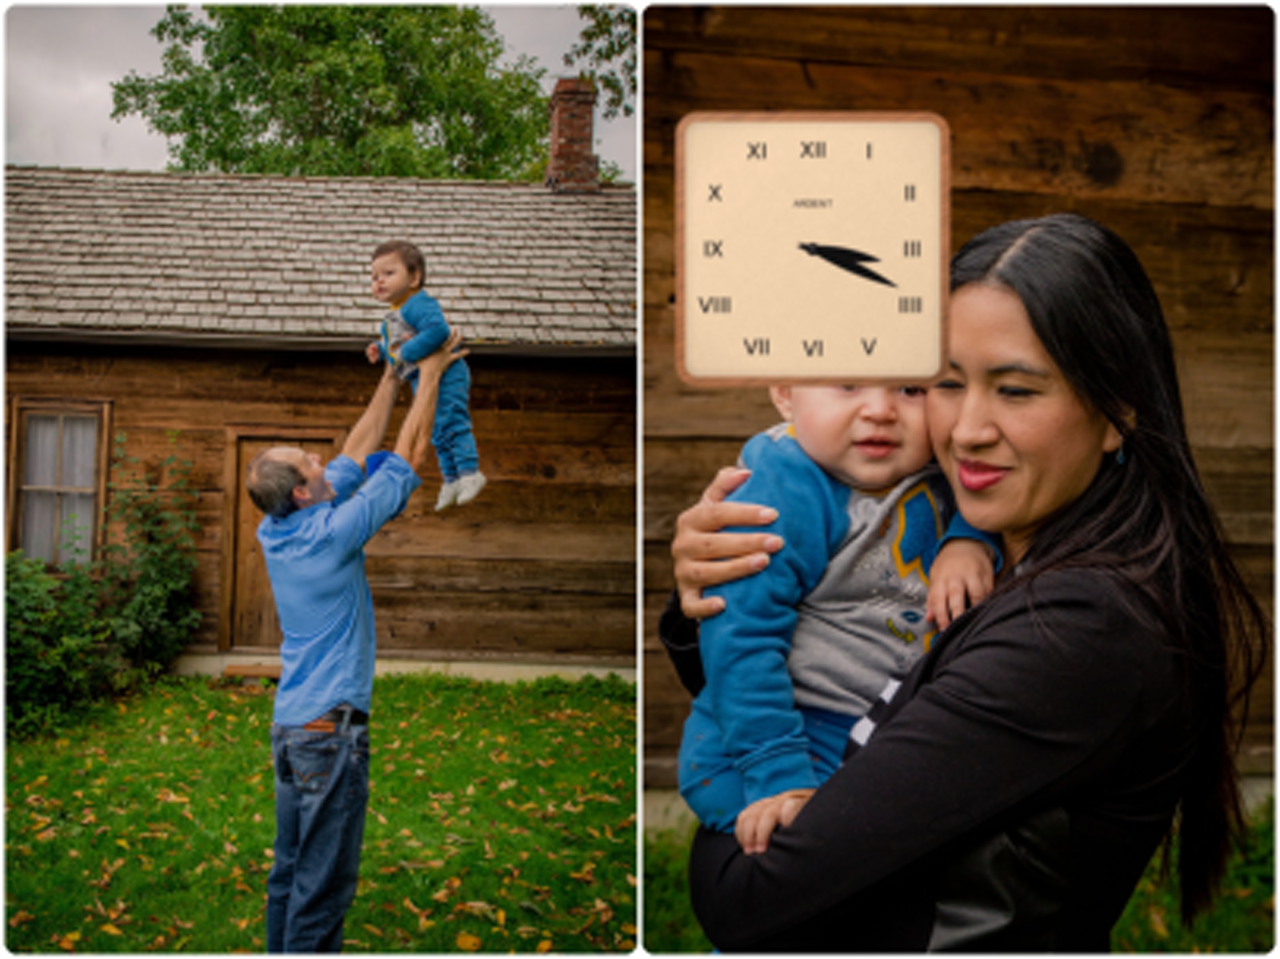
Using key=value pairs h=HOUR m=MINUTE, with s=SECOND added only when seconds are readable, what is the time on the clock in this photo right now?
h=3 m=19
